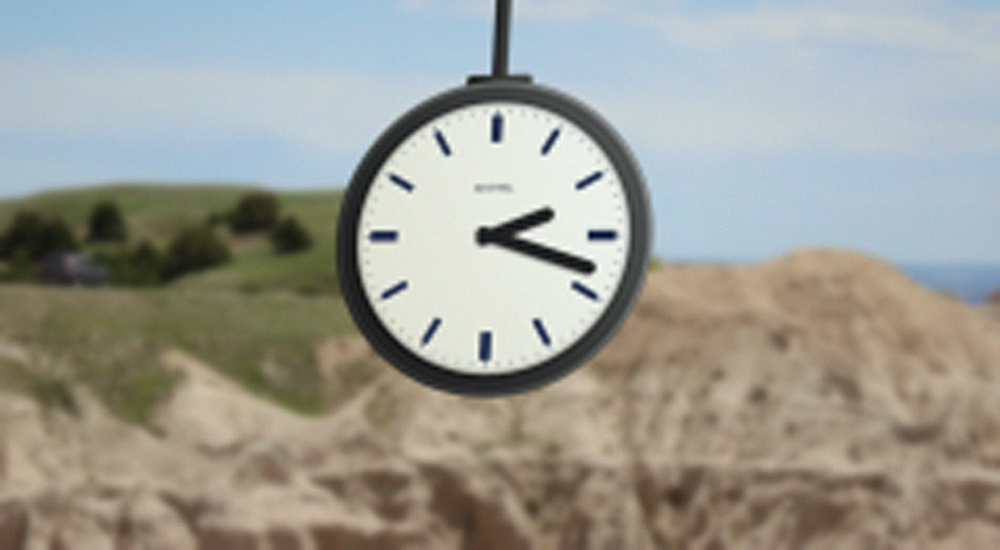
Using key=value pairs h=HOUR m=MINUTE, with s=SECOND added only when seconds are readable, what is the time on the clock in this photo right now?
h=2 m=18
